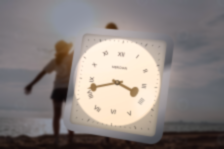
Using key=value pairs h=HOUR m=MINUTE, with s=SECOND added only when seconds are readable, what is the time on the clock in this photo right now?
h=3 m=42
